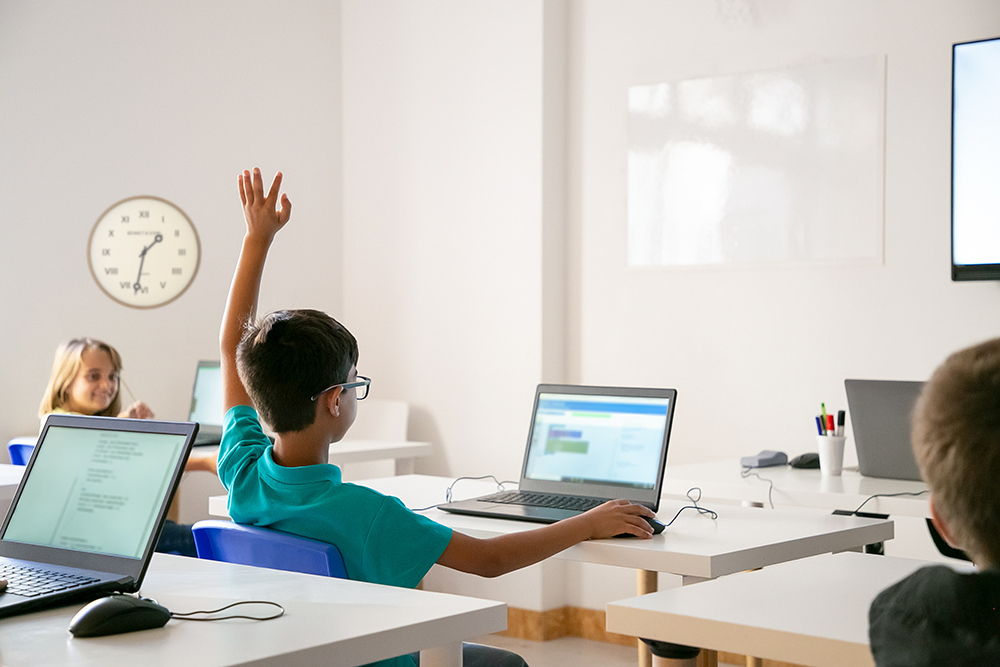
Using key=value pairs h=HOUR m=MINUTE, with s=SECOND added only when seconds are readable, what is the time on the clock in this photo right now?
h=1 m=32
